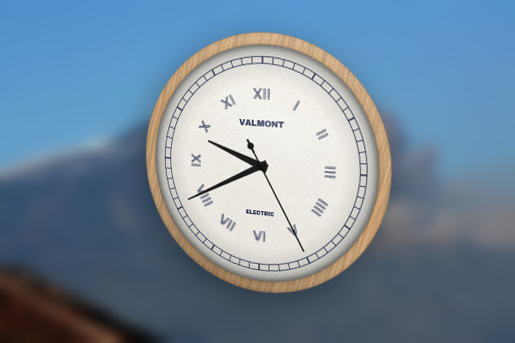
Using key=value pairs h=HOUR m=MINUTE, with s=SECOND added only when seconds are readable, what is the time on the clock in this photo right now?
h=9 m=40 s=25
